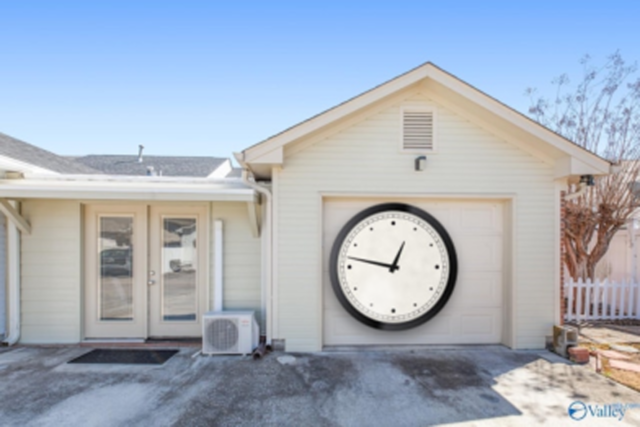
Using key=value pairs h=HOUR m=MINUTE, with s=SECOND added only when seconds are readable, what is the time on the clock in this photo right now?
h=12 m=47
